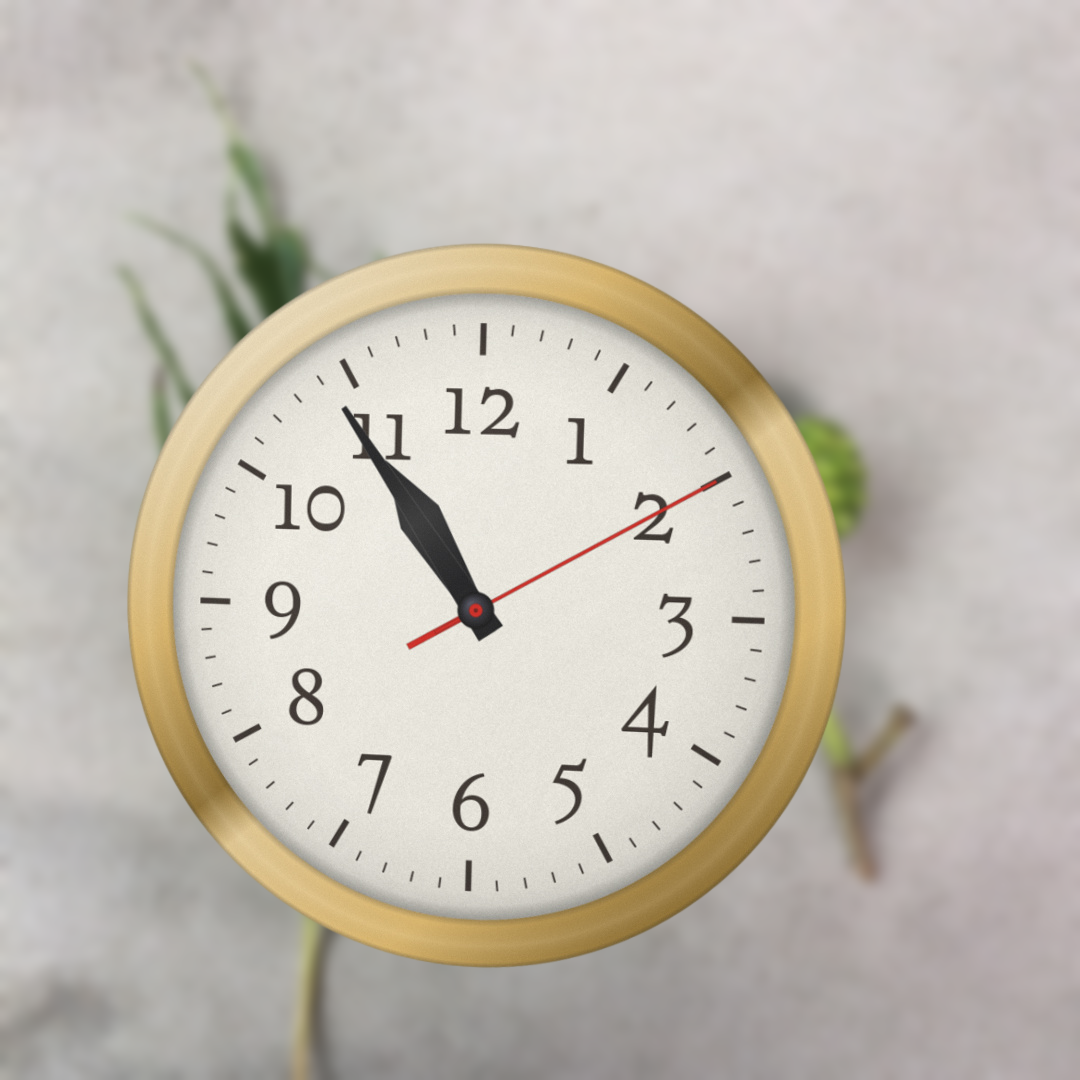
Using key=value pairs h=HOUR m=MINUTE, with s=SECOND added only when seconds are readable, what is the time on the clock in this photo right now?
h=10 m=54 s=10
